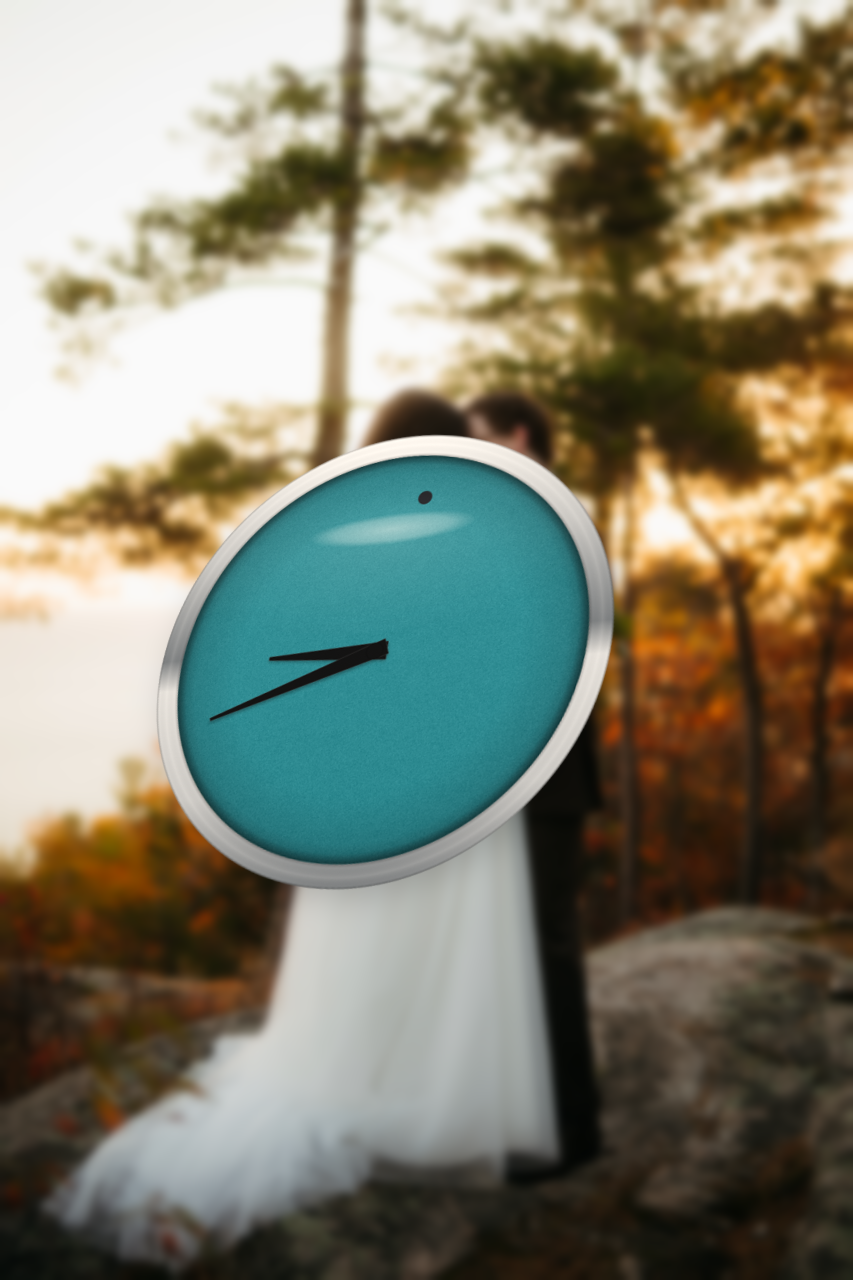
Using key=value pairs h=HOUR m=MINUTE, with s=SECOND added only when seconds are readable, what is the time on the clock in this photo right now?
h=8 m=40
